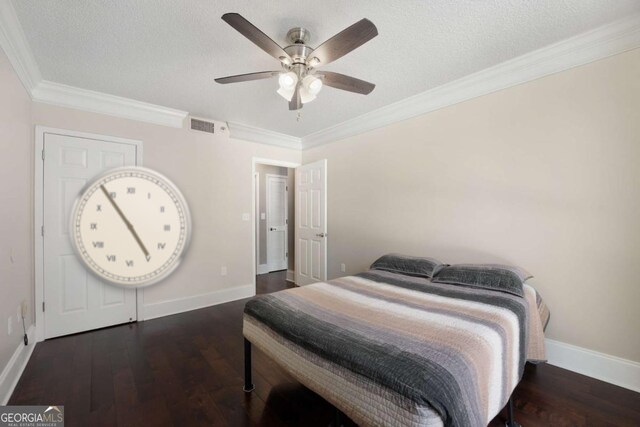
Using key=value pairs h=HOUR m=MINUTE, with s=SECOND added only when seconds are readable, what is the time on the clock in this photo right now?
h=4 m=54
